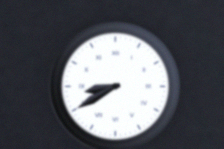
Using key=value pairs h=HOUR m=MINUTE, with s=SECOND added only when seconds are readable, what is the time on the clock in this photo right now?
h=8 m=40
